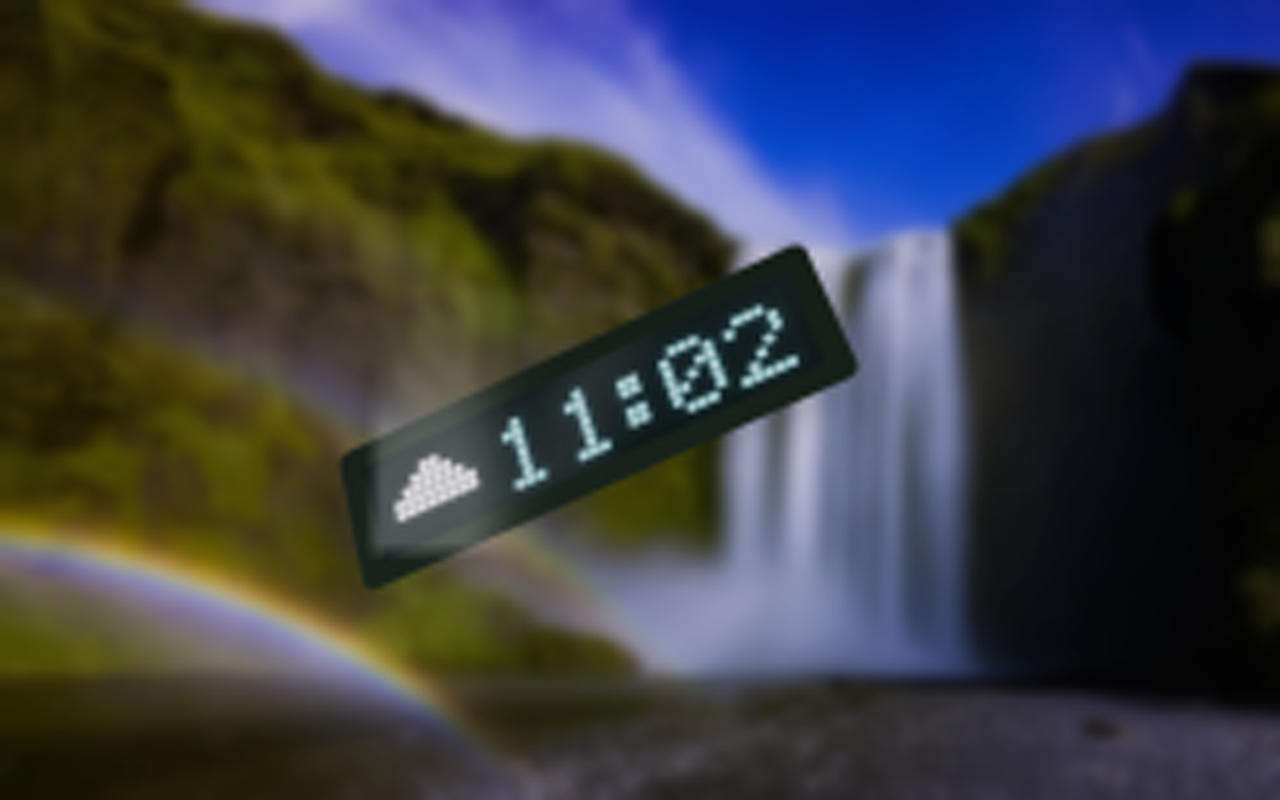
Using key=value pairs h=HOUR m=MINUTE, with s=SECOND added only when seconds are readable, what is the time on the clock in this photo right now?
h=11 m=2
